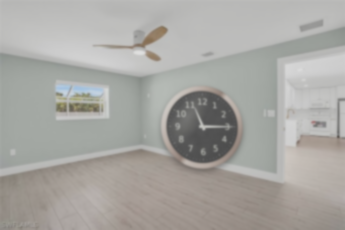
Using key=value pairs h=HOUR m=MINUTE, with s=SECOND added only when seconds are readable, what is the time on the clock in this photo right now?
h=11 m=15
